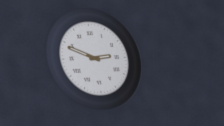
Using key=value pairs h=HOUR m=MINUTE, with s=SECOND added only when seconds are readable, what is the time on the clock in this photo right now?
h=2 m=49
